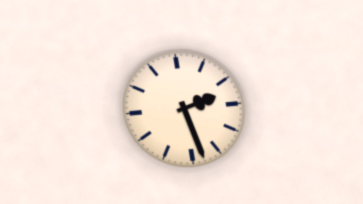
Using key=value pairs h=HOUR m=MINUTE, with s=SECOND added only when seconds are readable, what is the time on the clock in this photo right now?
h=2 m=28
